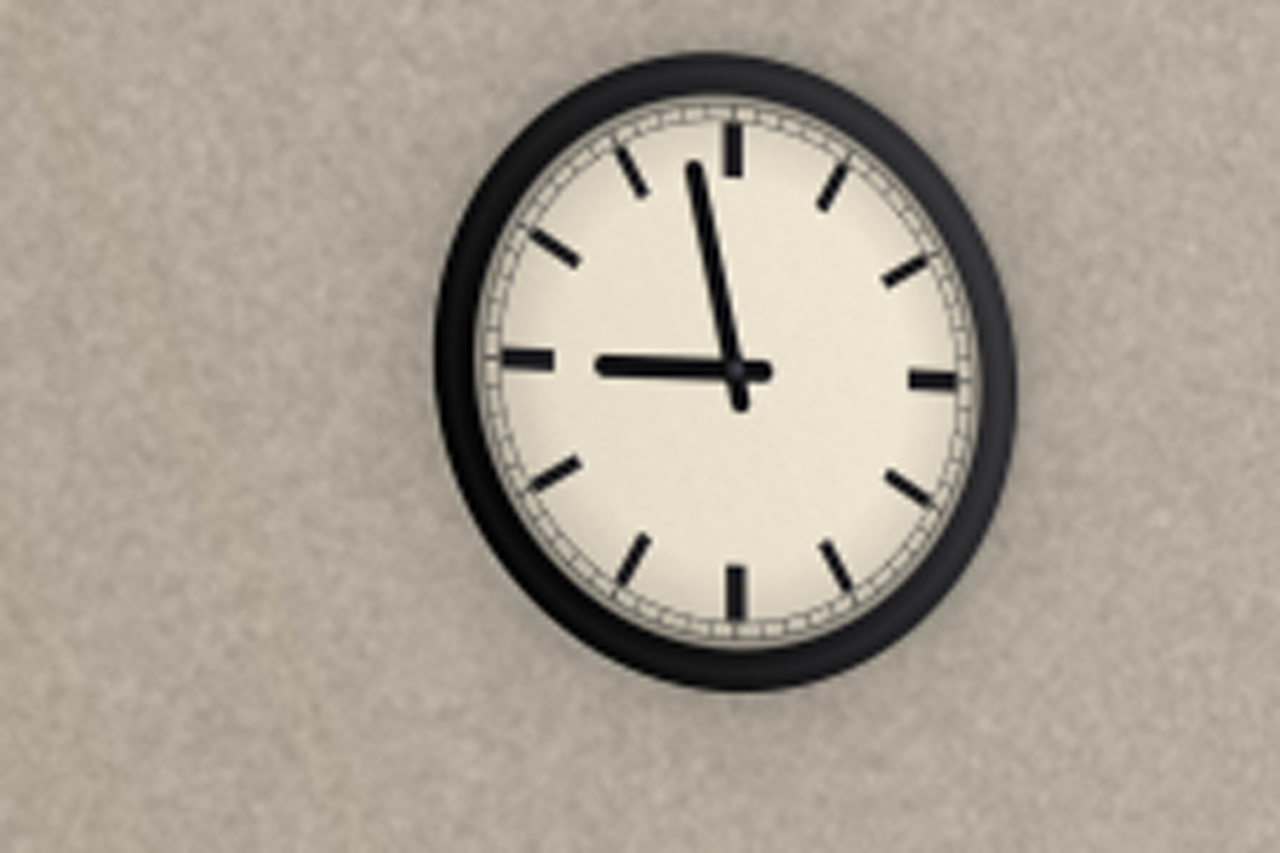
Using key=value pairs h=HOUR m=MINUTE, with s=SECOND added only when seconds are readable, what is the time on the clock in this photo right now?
h=8 m=58
